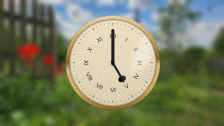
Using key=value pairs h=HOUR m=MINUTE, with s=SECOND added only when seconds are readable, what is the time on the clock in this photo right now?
h=5 m=0
